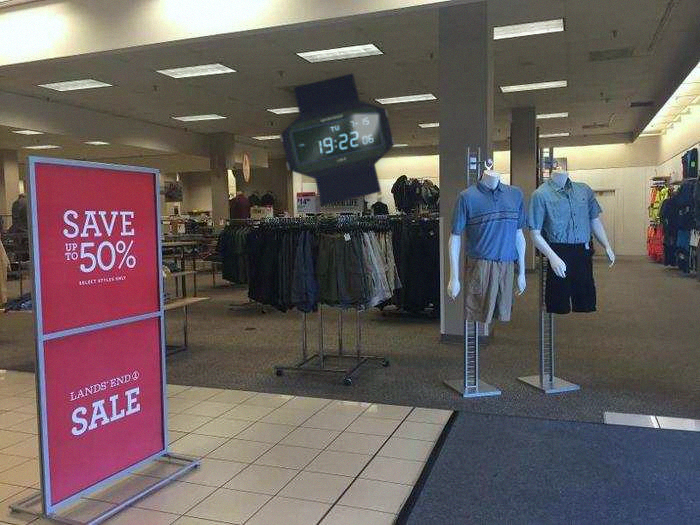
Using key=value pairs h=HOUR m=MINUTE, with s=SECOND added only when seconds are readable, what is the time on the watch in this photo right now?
h=19 m=22
